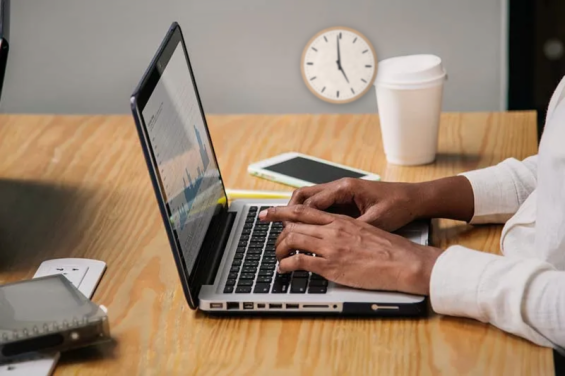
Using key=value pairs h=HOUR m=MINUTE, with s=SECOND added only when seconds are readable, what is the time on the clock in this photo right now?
h=4 m=59
